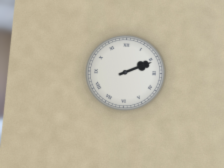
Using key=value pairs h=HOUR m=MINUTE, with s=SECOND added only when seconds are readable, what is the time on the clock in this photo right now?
h=2 m=11
